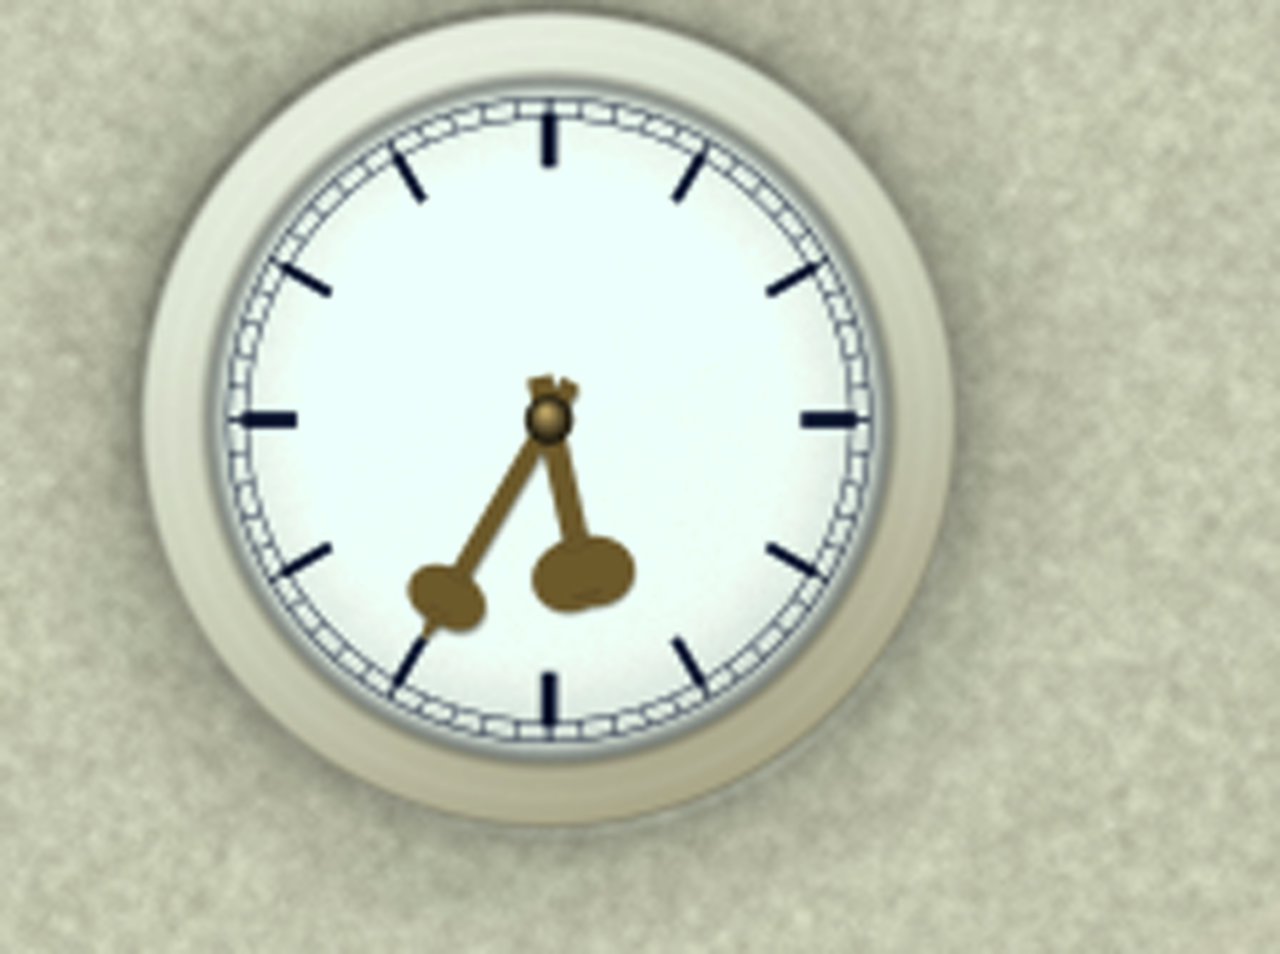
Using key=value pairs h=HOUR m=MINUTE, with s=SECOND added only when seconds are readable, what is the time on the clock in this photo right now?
h=5 m=35
